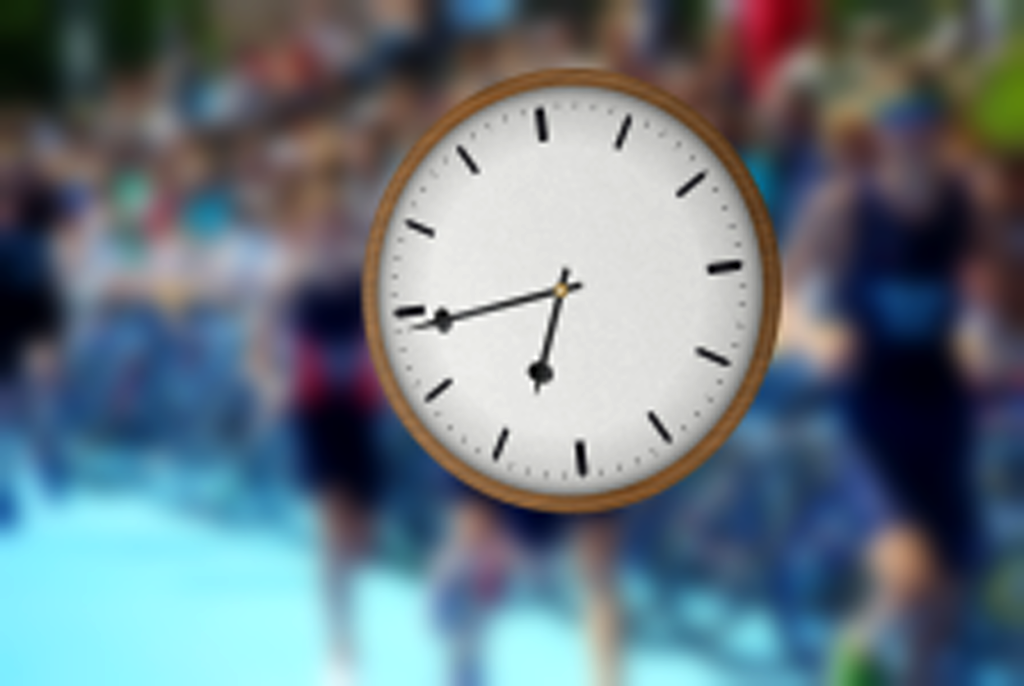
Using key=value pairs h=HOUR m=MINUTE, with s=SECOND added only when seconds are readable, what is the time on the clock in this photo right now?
h=6 m=44
